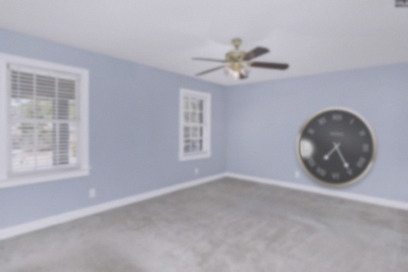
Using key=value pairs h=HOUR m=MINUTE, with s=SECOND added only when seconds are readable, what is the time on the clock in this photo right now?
h=7 m=25
